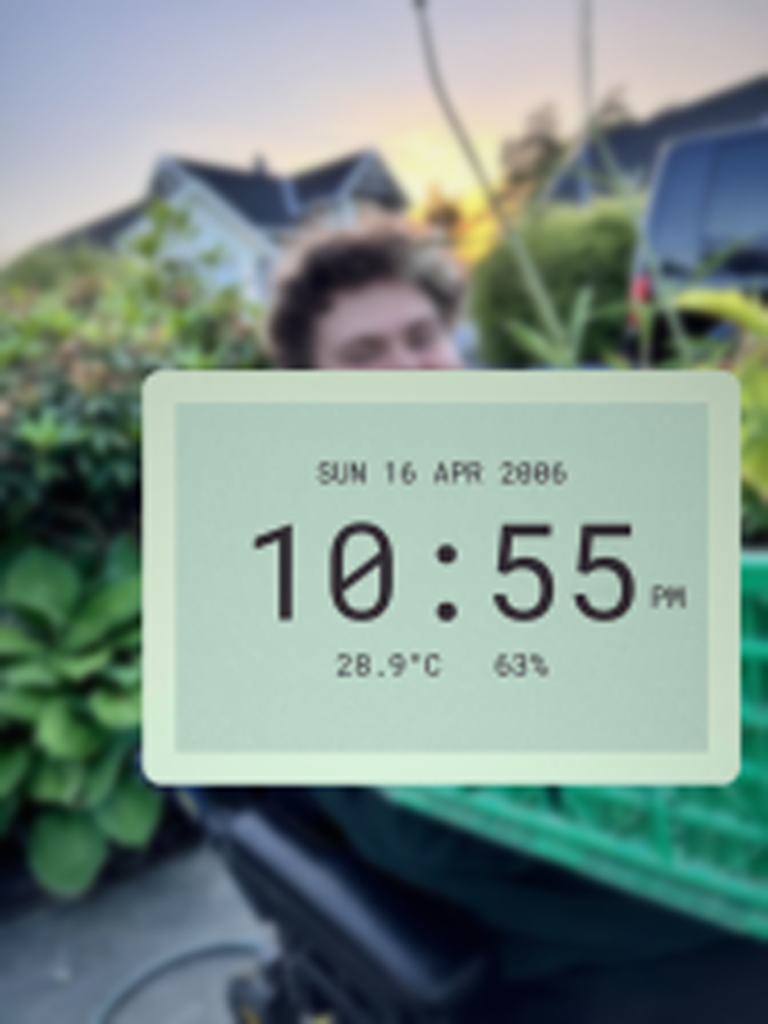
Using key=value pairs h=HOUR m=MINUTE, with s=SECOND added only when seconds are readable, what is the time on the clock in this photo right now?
h=10 m=55
